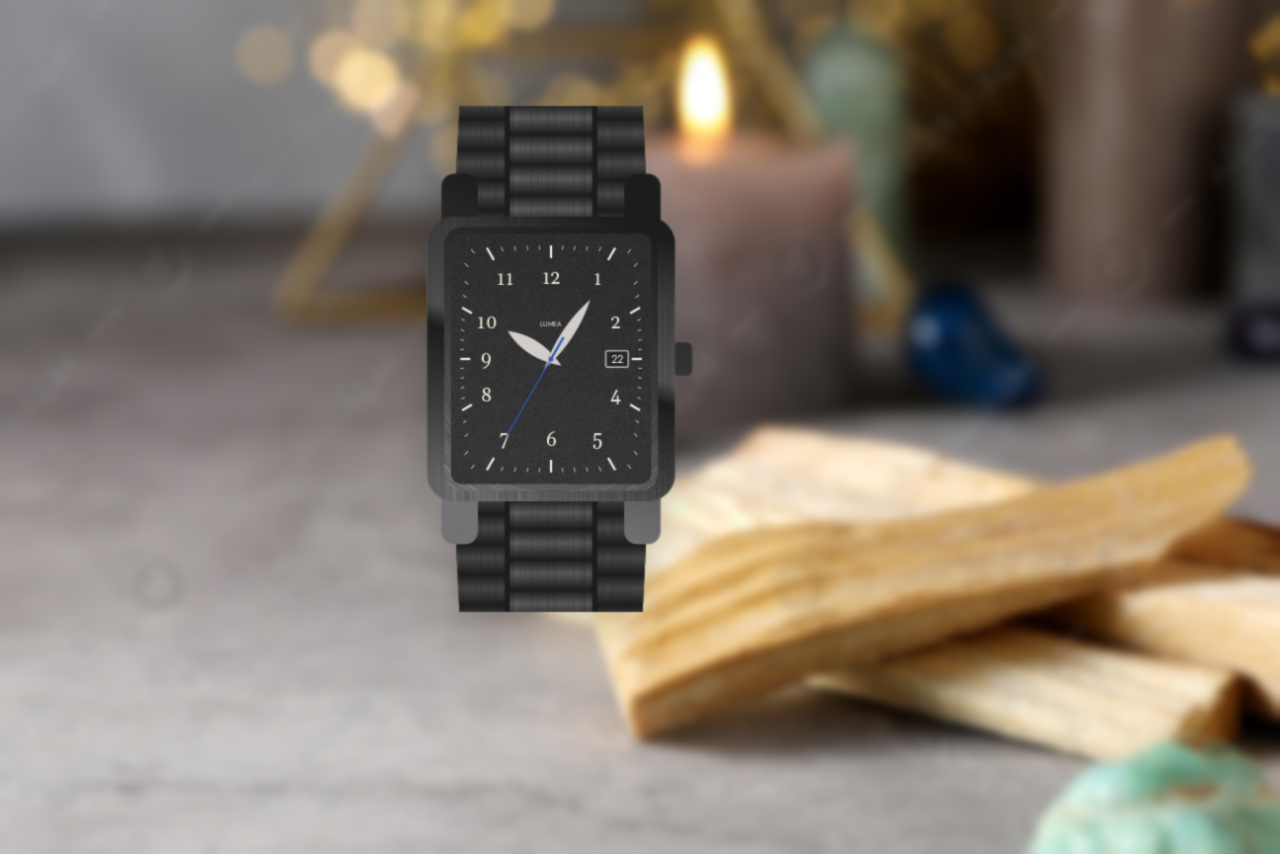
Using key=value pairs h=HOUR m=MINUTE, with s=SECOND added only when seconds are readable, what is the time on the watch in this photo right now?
h=10 m=5 s=35
